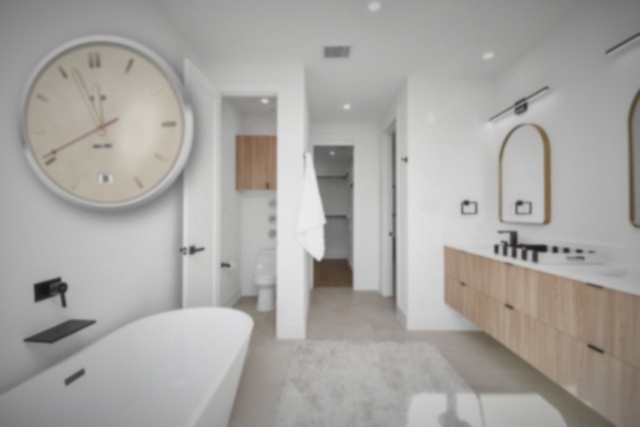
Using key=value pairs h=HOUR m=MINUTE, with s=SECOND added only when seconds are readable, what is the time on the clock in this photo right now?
h=11 m=56 s=41
